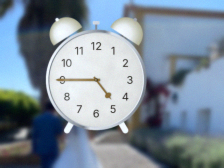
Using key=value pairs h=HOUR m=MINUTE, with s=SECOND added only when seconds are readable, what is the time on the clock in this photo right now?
h=4 m=45
